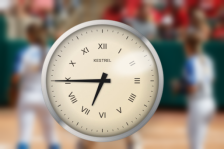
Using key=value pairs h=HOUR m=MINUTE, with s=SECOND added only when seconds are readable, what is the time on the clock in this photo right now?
h=6 m=45
